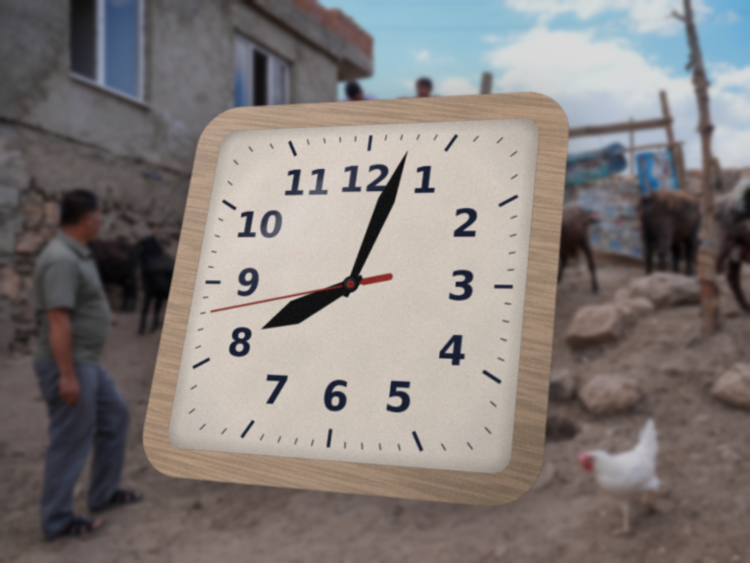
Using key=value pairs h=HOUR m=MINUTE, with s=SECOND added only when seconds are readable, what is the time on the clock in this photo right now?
h=8 m=2 s=43
